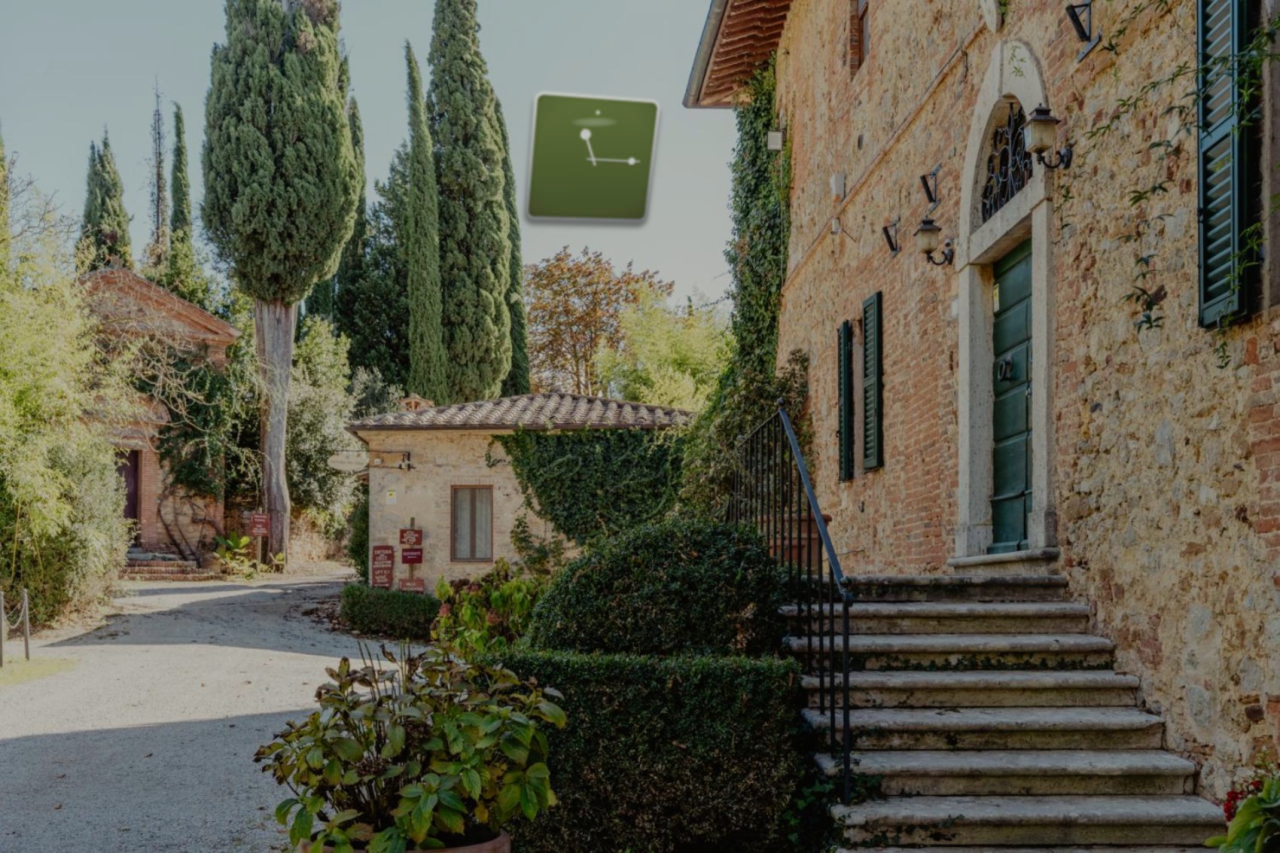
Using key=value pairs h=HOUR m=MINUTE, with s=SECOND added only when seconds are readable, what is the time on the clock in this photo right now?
h=11 m=15
